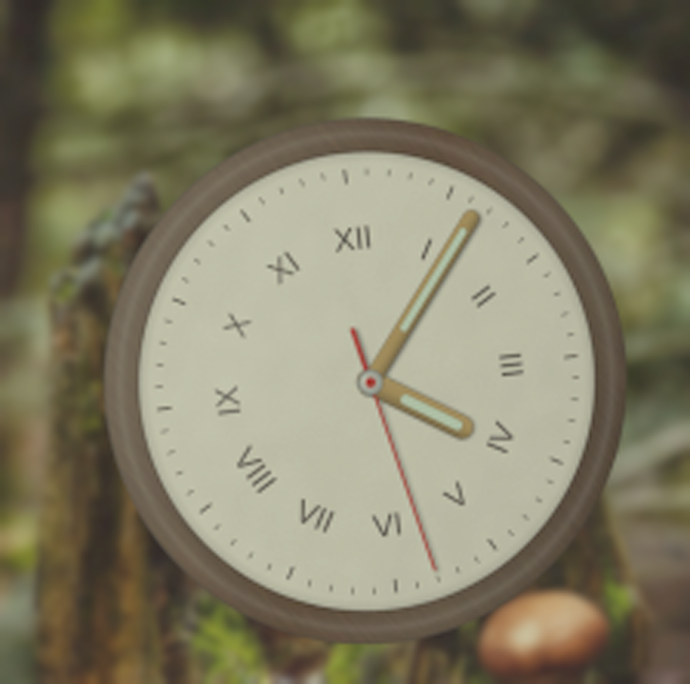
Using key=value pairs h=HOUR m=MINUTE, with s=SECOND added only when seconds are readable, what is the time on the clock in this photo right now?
h=4 m=6 s=28
